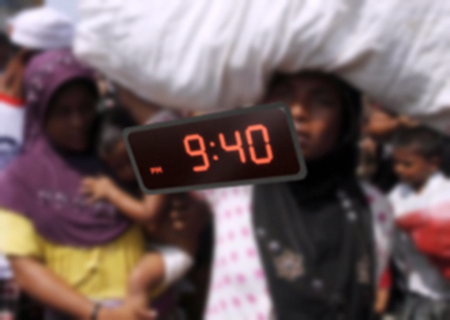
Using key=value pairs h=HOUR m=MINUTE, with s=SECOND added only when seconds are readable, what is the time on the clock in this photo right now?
h=9 m=40
